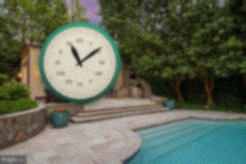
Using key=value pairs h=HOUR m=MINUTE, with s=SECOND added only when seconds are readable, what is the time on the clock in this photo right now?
h=11 m=9
